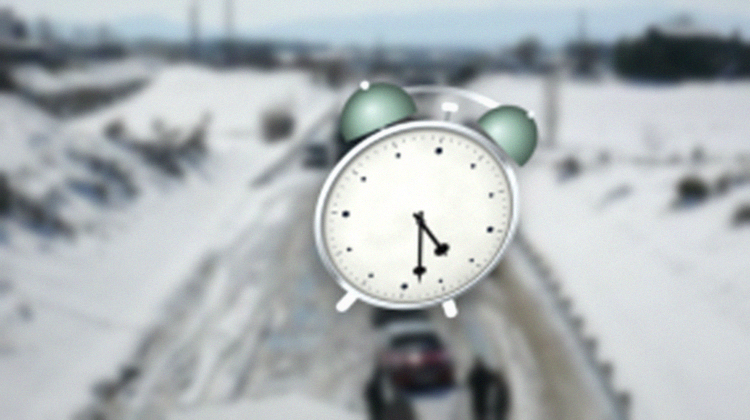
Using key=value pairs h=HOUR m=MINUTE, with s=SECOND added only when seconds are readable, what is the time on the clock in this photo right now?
h=4 m=28
